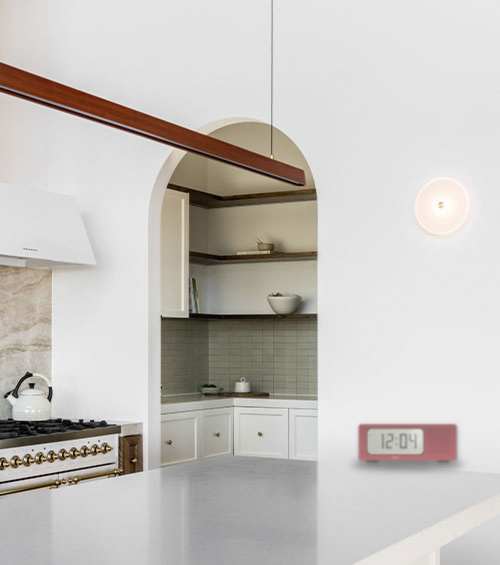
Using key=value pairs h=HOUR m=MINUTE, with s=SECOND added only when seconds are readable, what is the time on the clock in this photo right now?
h=12 m=4
